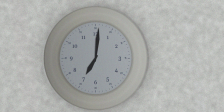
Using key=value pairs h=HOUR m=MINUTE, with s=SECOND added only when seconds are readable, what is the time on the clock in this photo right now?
h=7 m=1
